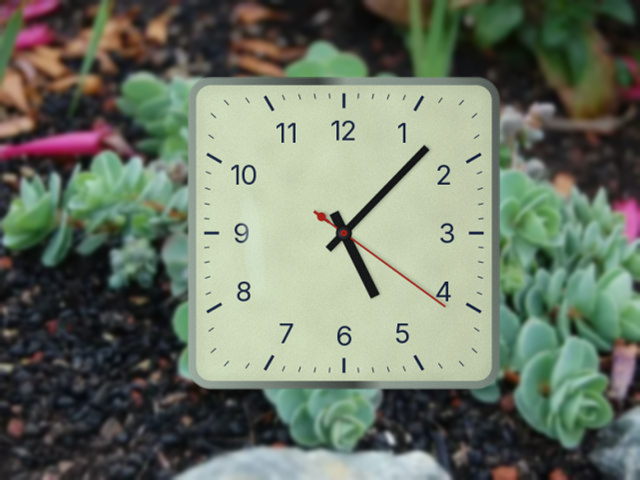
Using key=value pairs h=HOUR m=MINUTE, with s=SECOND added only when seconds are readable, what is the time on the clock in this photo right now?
h=5 m=7 s=21
